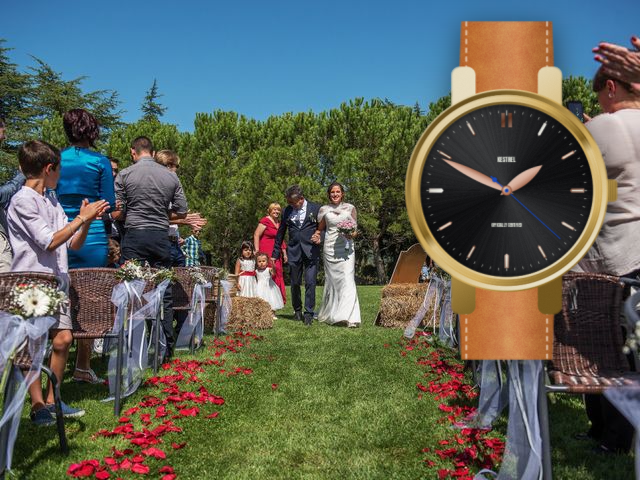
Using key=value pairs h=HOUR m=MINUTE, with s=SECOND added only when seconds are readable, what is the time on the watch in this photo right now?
h=1 m=49 s=22
